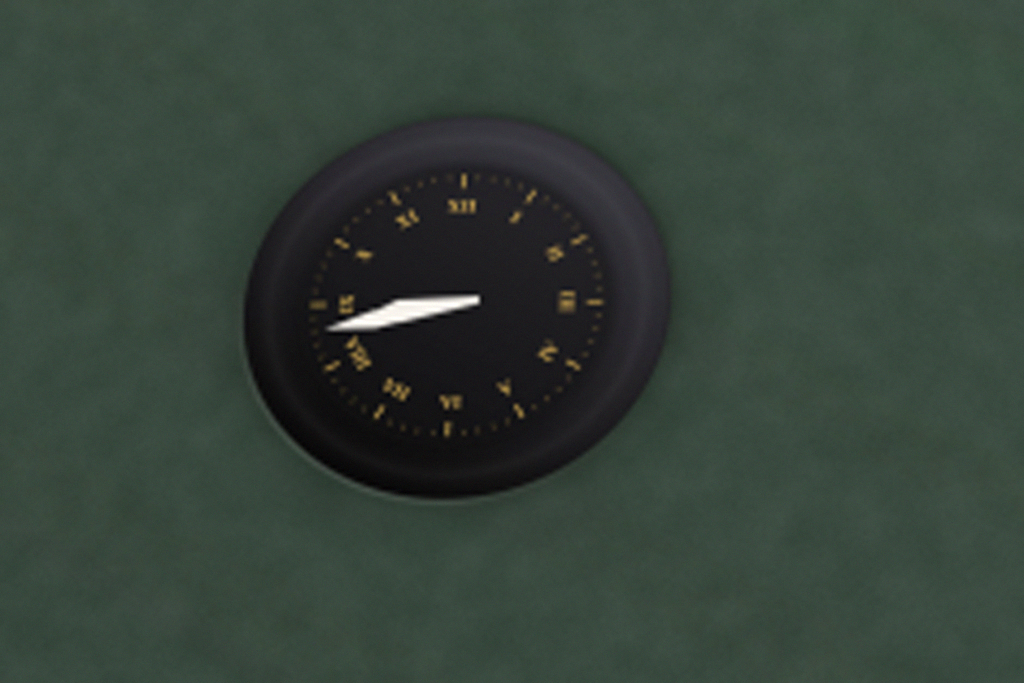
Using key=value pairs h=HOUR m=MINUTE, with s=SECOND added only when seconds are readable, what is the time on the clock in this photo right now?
h=8 m=43
